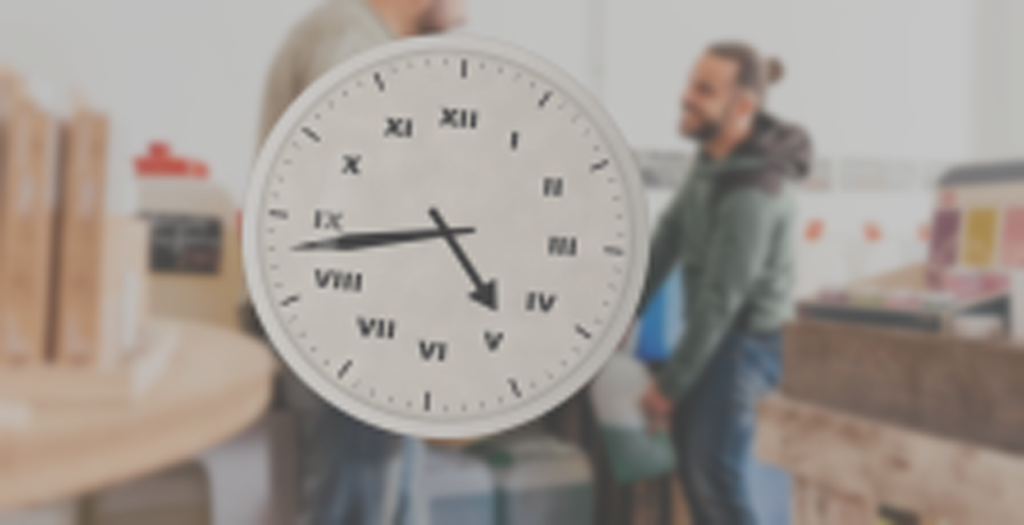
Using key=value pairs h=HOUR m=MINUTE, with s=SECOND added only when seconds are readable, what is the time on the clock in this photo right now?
h=4 m=43
